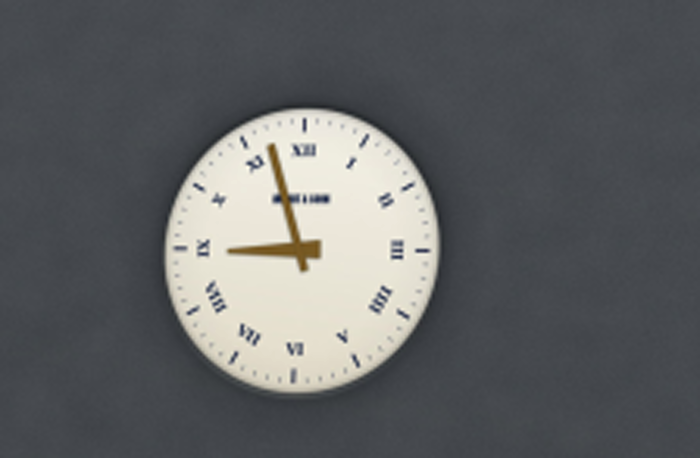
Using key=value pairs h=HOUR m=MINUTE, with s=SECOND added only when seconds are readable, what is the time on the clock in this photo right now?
h=8 m=57
